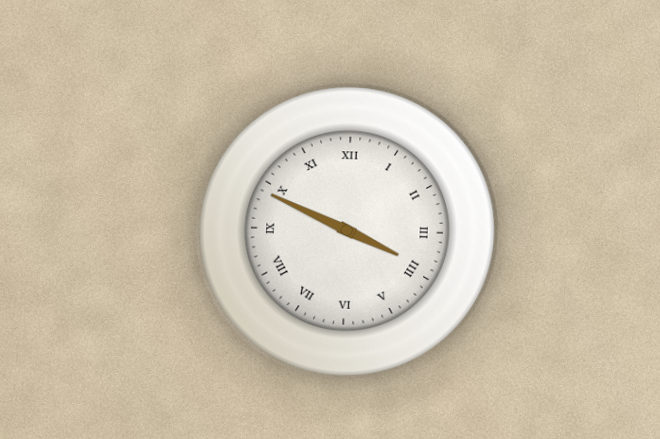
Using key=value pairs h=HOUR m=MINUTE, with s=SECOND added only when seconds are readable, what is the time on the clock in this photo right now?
h=3 m=49
